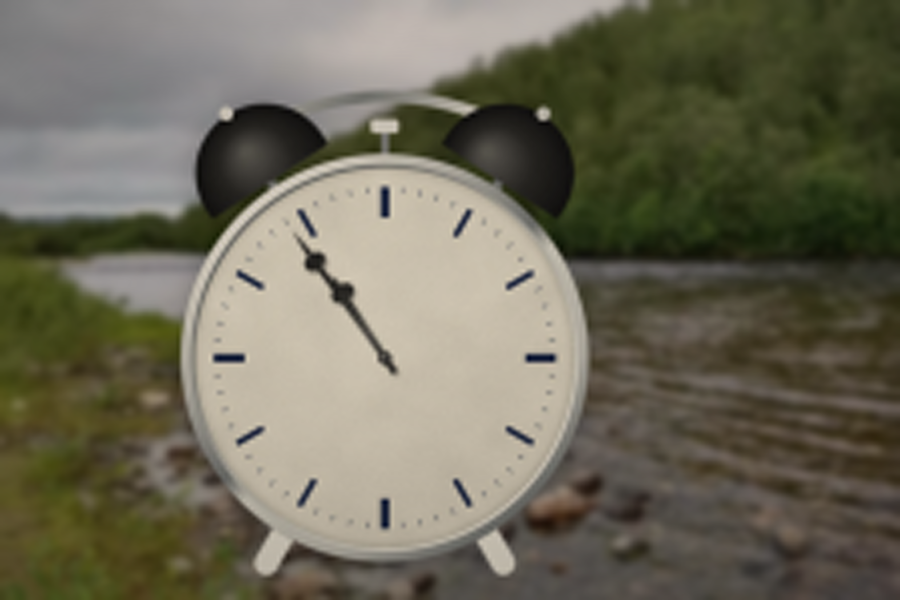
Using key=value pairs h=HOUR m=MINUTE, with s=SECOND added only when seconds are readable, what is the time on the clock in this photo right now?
h=10 m=54
